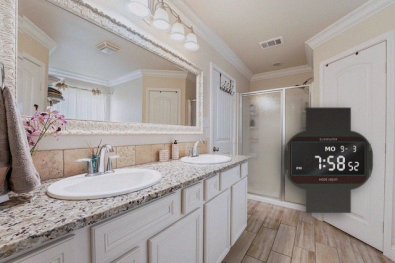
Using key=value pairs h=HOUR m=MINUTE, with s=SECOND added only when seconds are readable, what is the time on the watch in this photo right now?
h=7 m=58 s=52
